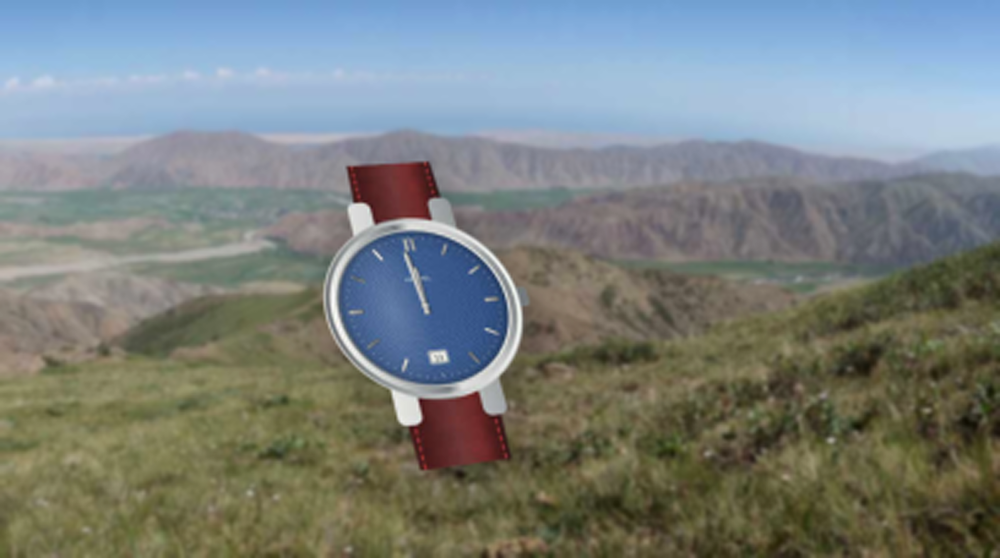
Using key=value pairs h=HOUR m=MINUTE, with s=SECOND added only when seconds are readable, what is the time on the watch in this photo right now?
h=11 m=59
